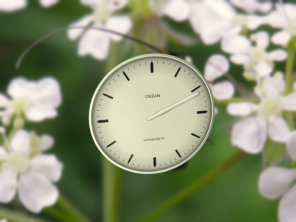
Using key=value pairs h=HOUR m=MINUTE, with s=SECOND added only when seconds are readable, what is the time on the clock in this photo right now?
h=2 m=11
